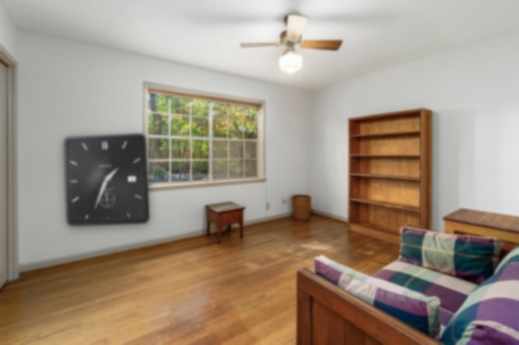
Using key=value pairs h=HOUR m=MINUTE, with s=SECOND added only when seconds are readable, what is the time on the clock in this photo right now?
h=1 m=34
